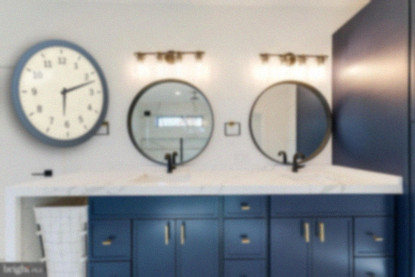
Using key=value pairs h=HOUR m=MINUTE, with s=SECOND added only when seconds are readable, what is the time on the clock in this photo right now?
h=6 m=12
